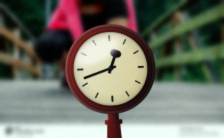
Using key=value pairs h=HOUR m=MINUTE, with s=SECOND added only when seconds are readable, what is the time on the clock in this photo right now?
h=12 m=42
